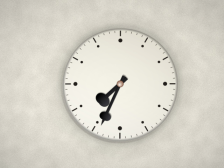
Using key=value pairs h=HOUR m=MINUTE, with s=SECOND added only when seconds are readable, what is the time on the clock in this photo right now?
h=7 m=34
